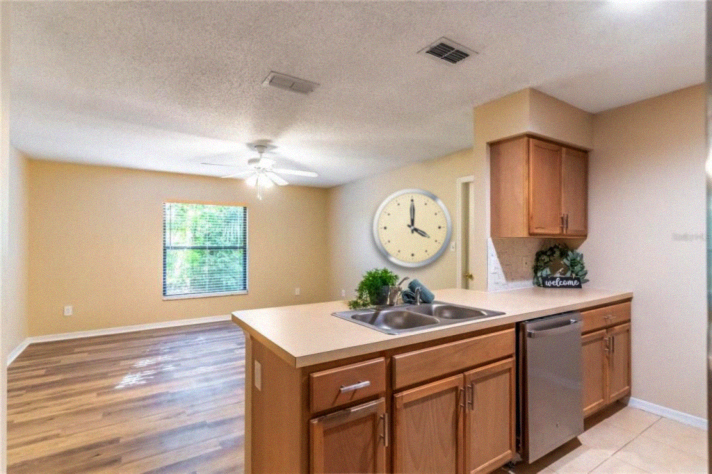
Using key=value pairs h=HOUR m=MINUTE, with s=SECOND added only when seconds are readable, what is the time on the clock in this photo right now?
h=4 m=0
